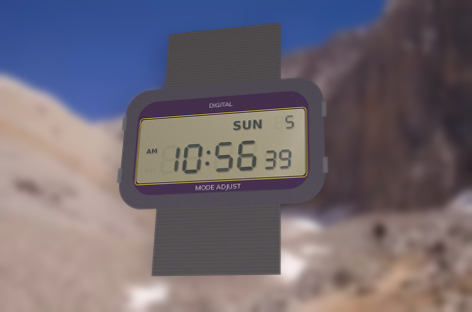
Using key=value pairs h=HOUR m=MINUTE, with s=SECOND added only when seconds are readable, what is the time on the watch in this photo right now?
h=10 m=56 s=39
